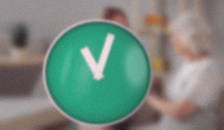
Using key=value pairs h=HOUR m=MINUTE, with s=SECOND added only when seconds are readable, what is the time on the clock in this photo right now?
h=11 m=3
